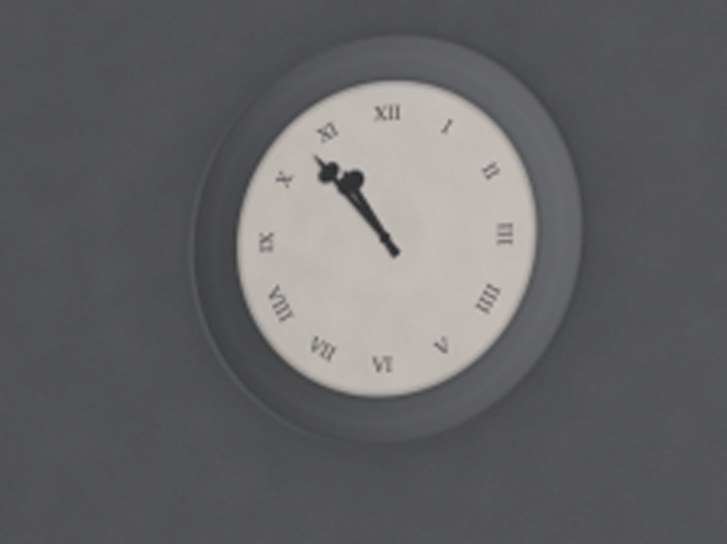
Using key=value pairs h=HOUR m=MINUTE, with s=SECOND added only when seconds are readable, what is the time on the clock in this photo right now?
h=10 m=53
